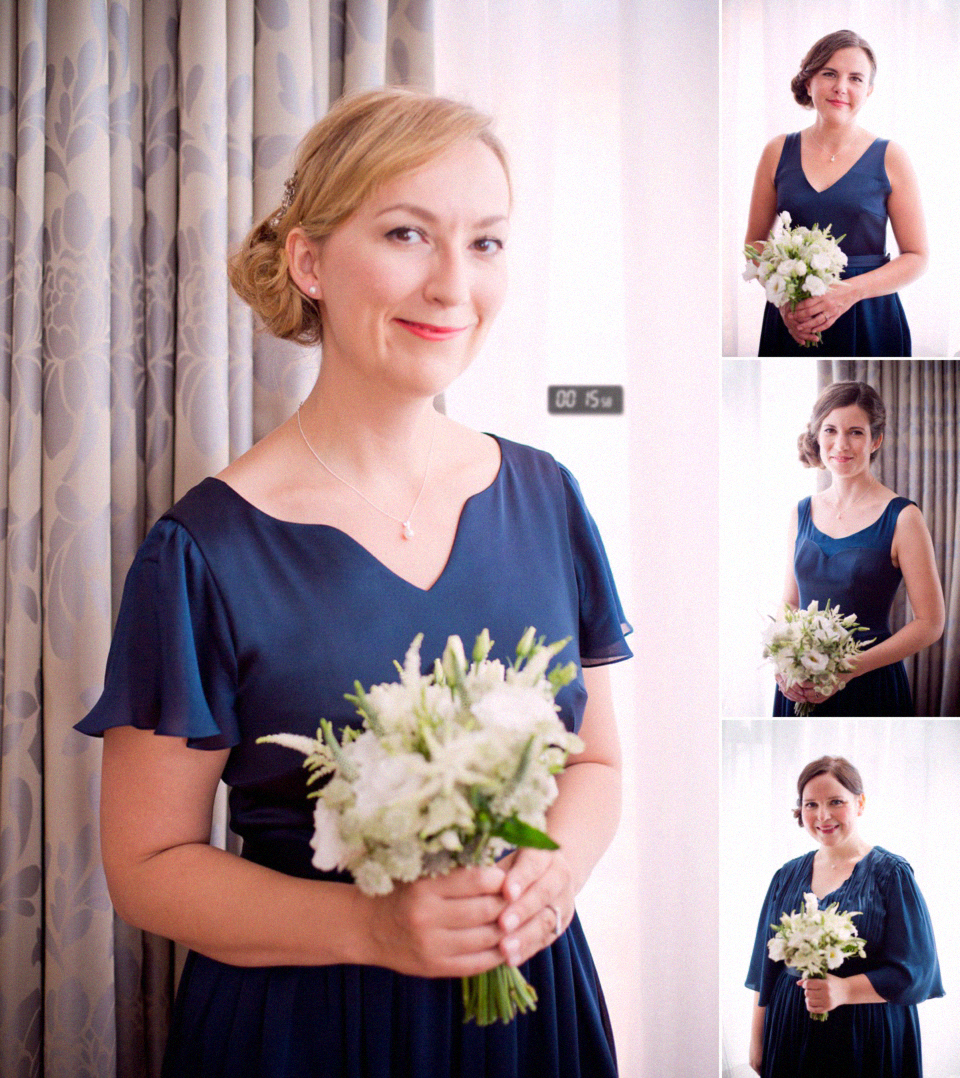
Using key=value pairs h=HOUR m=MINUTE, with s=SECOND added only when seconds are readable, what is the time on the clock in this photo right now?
h=0 m=15
